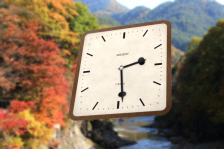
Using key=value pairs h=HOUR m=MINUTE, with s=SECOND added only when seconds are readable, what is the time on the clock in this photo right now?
h=2 m=29
